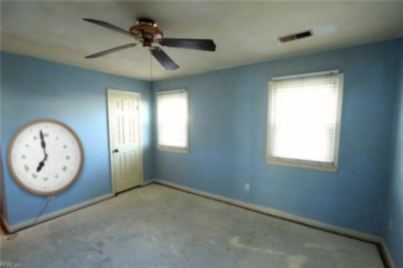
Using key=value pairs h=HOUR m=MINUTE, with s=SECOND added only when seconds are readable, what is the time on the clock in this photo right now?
h=6 m=58
